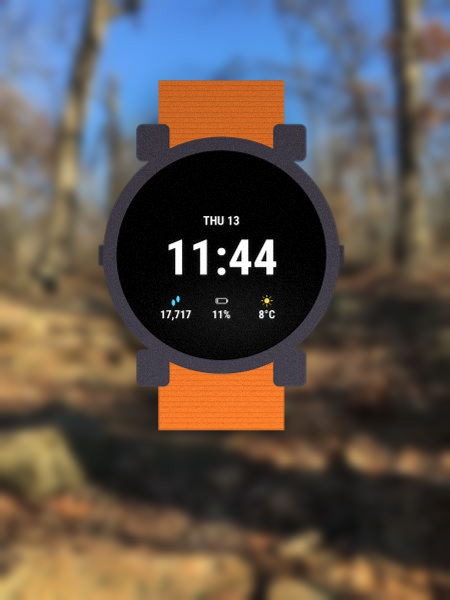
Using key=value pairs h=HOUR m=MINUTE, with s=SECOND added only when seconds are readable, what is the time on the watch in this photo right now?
h=11 m=44
